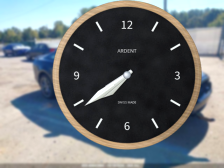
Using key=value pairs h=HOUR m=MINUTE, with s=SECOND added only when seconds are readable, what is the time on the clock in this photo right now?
h=7 m=39
